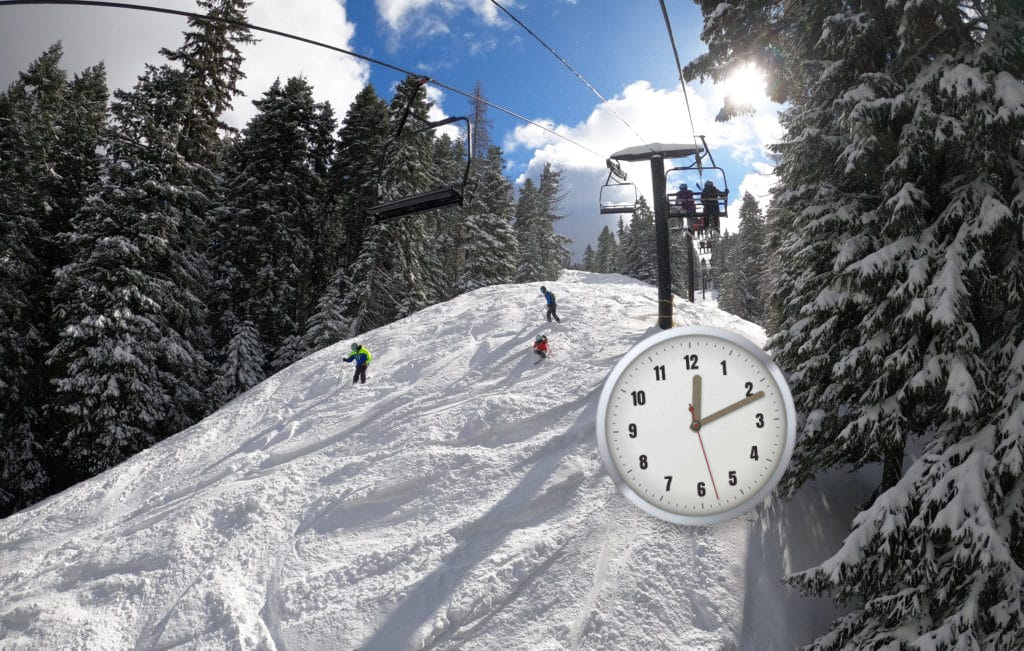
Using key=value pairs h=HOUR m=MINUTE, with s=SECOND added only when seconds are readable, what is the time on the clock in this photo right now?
h=12 m=11 s=28
